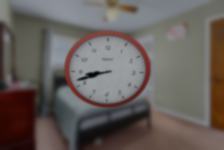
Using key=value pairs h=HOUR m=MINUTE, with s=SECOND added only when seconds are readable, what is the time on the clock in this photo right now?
h=8 m=42
